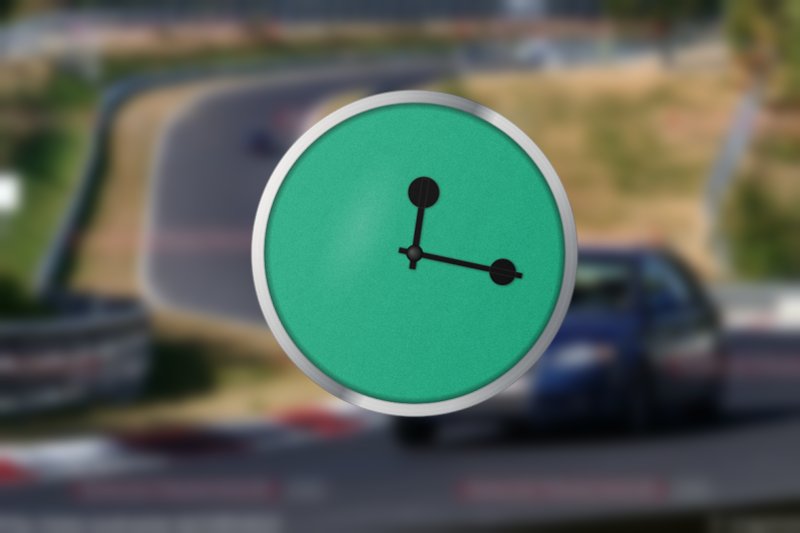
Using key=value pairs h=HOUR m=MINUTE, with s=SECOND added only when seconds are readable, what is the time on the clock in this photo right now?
h=12 m=17
